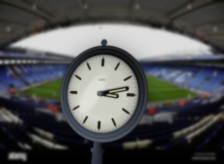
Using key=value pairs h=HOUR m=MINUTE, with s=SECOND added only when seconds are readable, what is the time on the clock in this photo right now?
h=3 m=13
